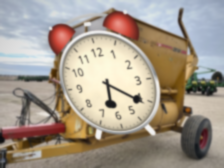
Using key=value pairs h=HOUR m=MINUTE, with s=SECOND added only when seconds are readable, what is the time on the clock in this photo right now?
h=6 m=21
